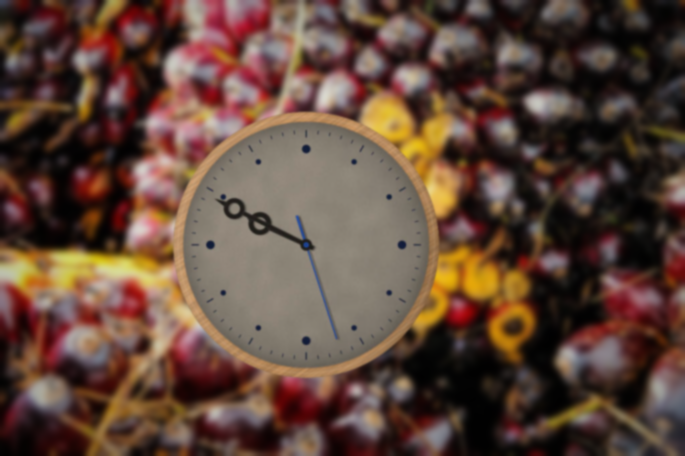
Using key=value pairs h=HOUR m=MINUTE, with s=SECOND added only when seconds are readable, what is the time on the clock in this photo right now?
h=9 m=49 s=27
